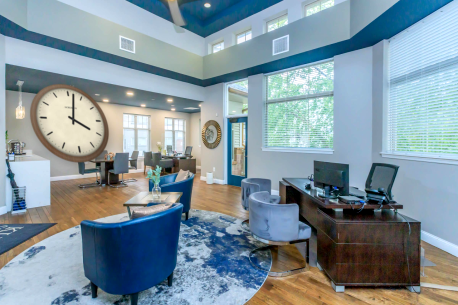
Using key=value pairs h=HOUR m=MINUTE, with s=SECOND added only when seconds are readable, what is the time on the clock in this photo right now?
h=4 m=2
